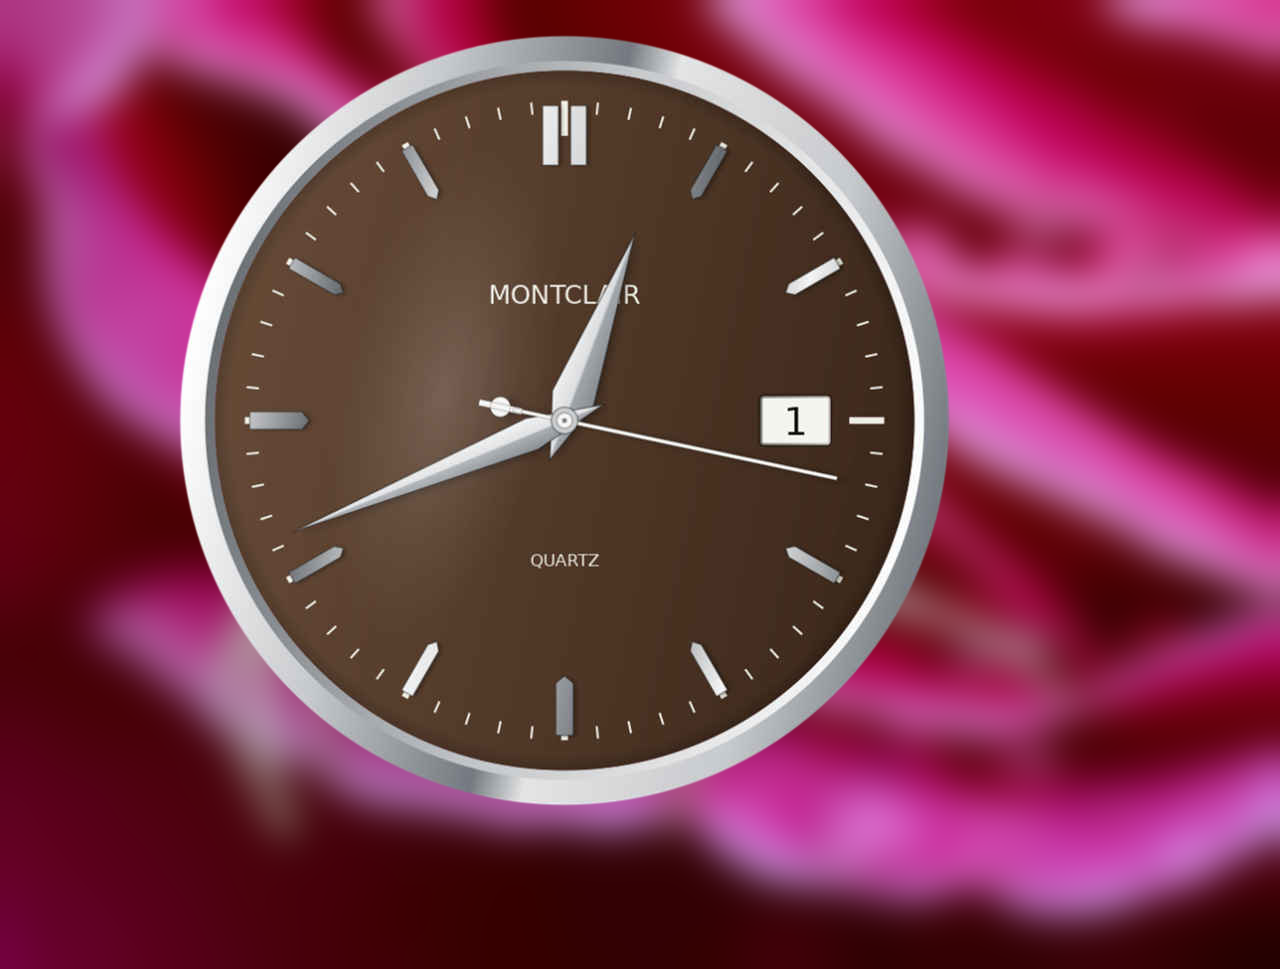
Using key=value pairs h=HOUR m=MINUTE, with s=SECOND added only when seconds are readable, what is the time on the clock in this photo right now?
h=12 m=41 s=17
